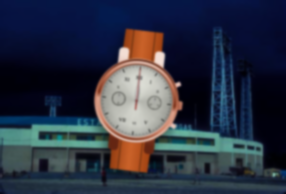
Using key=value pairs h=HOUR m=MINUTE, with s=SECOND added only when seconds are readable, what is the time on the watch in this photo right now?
h=12 m=0
